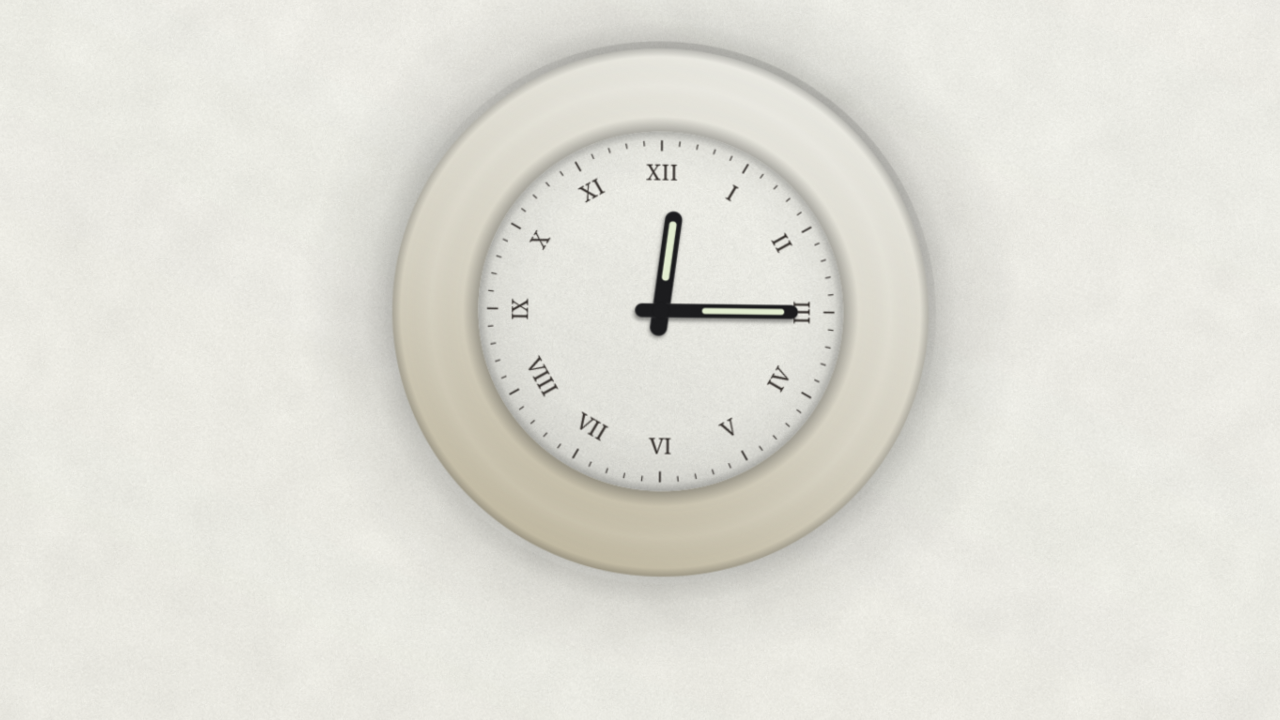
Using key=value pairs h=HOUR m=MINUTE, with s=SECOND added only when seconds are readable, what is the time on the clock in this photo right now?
h=12 m=15
